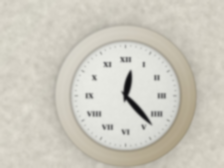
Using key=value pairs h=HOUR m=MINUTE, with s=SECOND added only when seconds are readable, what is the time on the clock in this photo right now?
h=12 m=23
